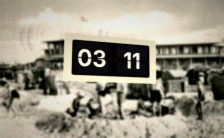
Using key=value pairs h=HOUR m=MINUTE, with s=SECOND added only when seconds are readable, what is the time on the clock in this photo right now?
h=3 m=11
